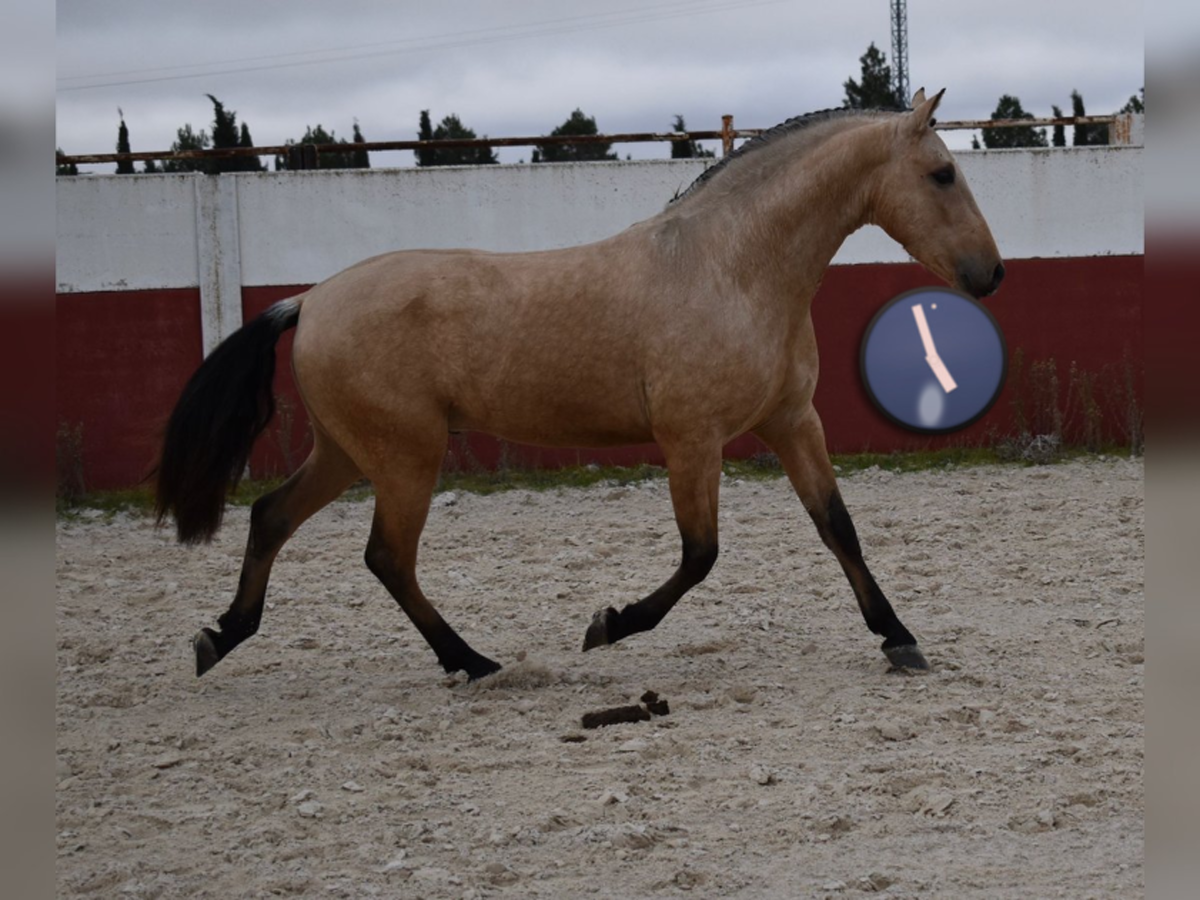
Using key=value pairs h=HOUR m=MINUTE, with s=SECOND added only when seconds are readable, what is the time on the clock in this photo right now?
h=4 m=57
